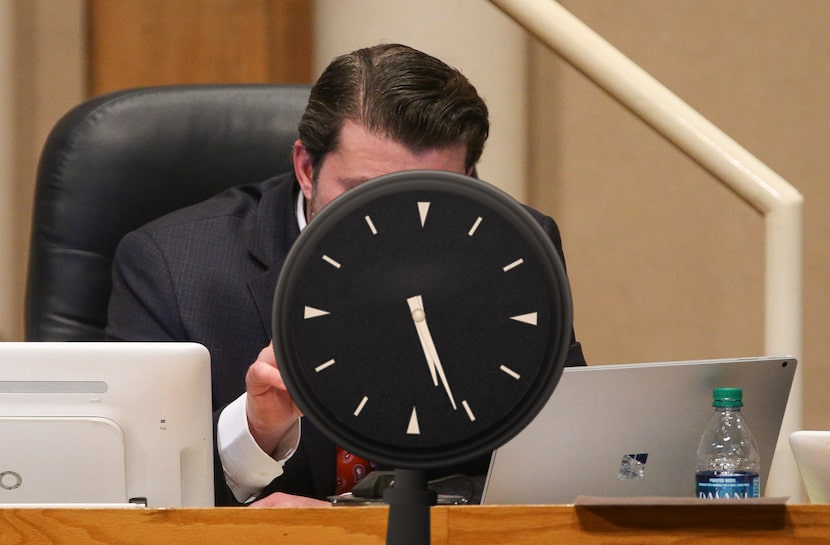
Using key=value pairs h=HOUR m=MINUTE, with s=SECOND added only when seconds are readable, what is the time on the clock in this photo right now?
h=5 m=26
